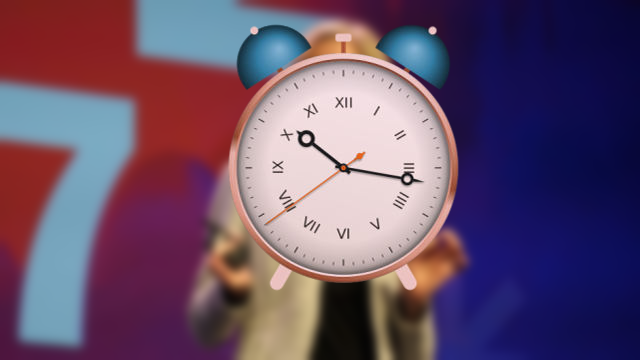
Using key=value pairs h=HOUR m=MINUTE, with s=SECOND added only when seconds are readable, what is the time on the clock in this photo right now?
h=10 m=16 s=39
